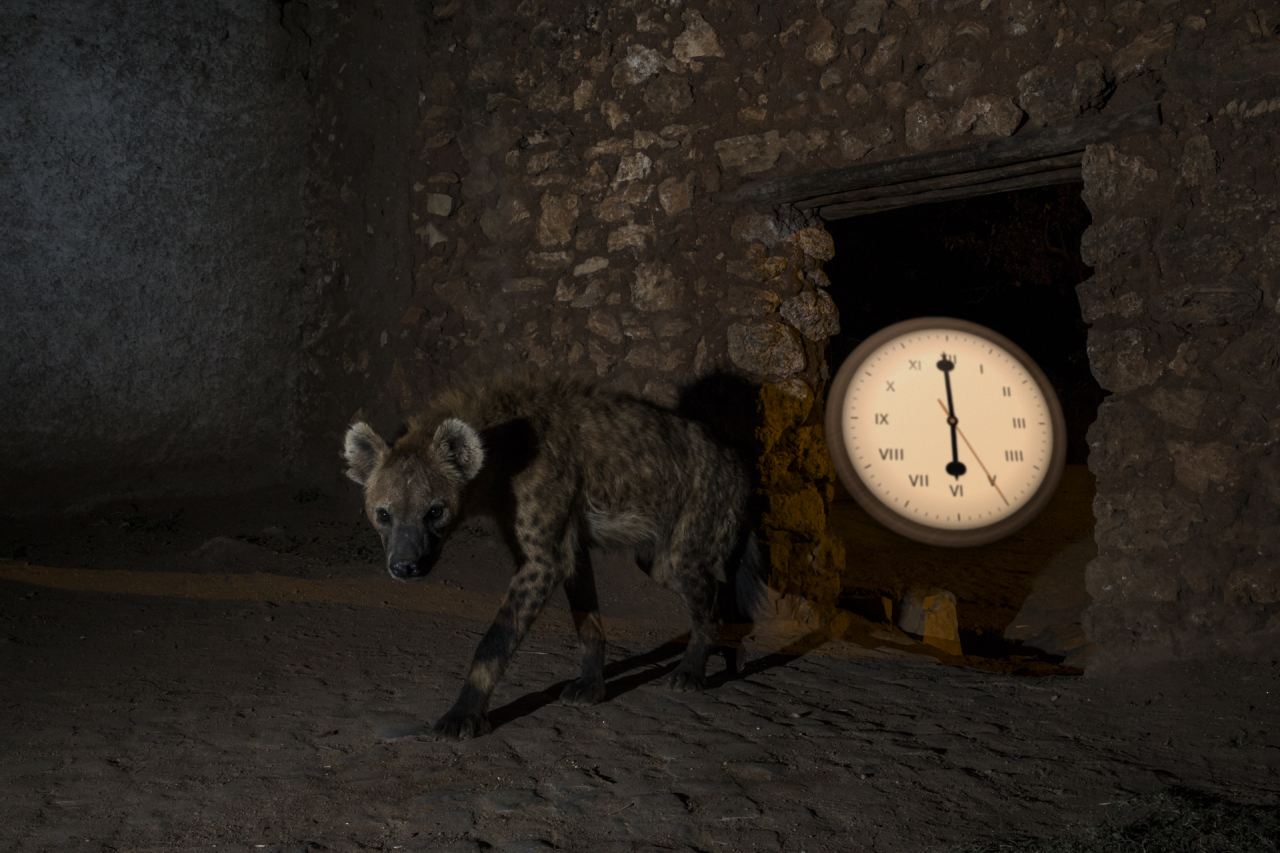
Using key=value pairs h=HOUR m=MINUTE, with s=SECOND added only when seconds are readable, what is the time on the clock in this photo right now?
h=5 m=59 s=25
